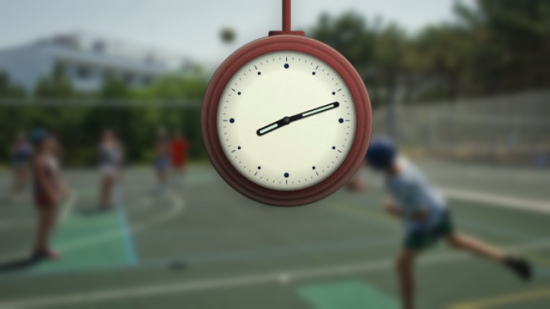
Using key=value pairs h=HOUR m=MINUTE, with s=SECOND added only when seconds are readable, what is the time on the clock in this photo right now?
h=8 m=12
